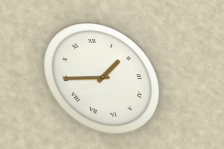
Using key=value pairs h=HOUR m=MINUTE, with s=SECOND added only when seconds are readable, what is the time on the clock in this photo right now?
h=1 m=45
